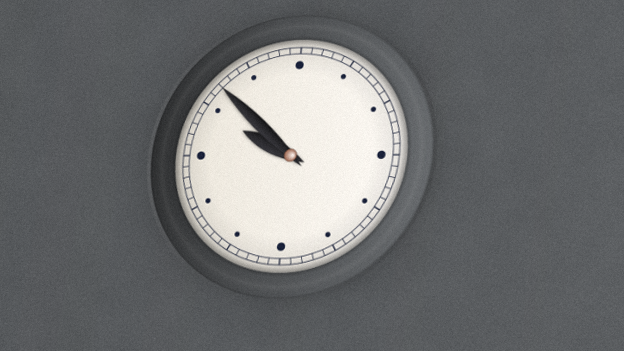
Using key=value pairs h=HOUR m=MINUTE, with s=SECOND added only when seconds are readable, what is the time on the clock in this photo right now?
h=9 m=52
